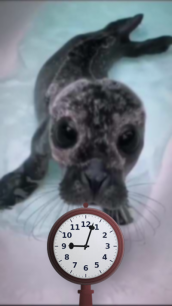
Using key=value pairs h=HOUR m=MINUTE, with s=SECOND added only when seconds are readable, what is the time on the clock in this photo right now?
h=9 m=3
